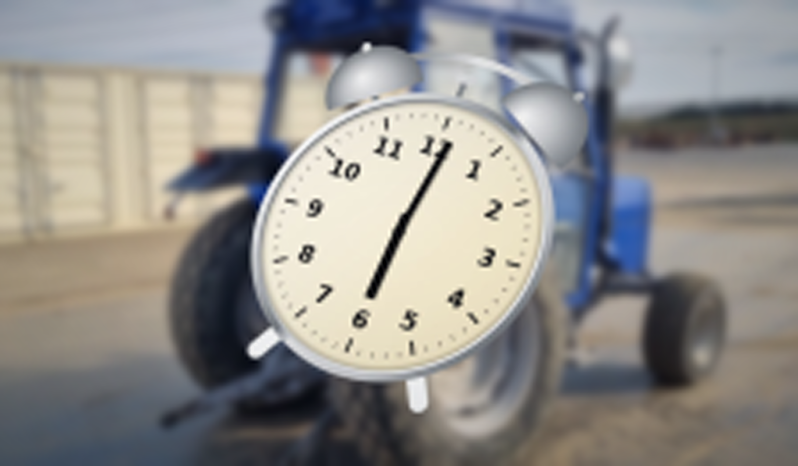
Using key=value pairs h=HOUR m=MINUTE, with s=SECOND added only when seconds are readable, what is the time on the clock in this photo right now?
h=6 m=1
